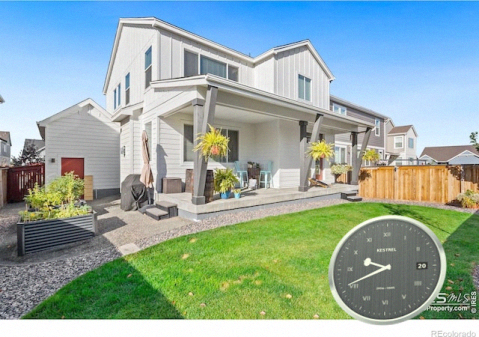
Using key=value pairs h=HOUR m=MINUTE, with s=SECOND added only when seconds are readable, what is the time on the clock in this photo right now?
h=9 m=41
